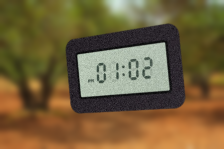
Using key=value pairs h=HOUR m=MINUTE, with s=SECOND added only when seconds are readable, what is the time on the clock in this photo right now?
h=1 m=2
